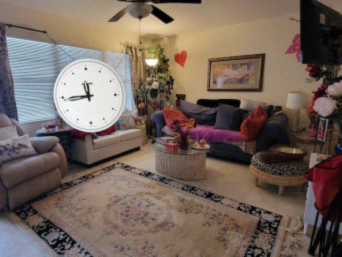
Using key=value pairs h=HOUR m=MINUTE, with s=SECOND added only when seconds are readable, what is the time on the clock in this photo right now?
h=11 m=44
